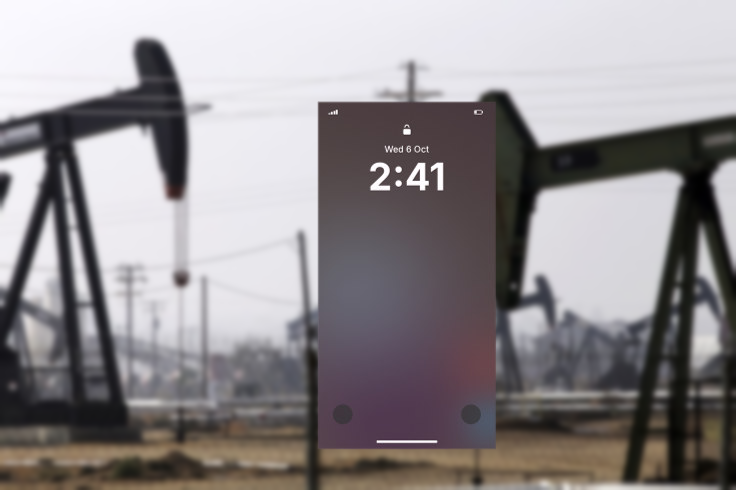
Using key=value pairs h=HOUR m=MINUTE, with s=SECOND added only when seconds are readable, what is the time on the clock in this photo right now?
h=2 m=41
